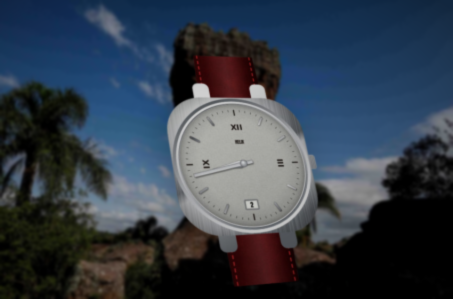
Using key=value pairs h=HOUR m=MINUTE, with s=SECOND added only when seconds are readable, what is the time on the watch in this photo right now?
h=8 m=43
